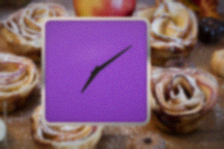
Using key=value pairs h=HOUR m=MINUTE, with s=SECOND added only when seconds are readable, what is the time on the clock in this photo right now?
h=7 m=9
